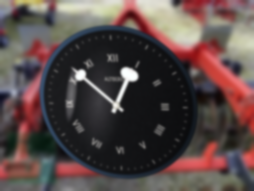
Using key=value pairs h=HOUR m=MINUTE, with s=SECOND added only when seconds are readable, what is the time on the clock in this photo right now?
h=12 m=52
